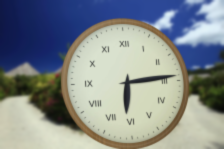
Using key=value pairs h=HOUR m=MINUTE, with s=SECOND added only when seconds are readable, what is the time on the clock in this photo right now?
h=6 m=14
